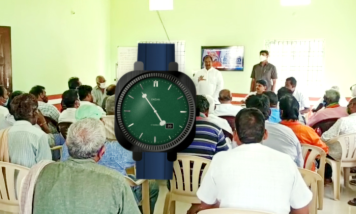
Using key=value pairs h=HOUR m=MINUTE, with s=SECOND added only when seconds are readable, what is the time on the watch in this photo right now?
h=4 m=54
